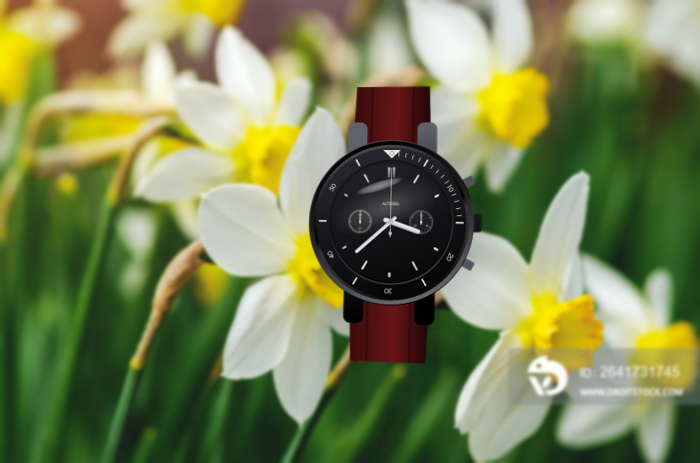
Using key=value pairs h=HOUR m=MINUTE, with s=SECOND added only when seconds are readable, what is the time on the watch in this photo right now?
h=3 m=38
